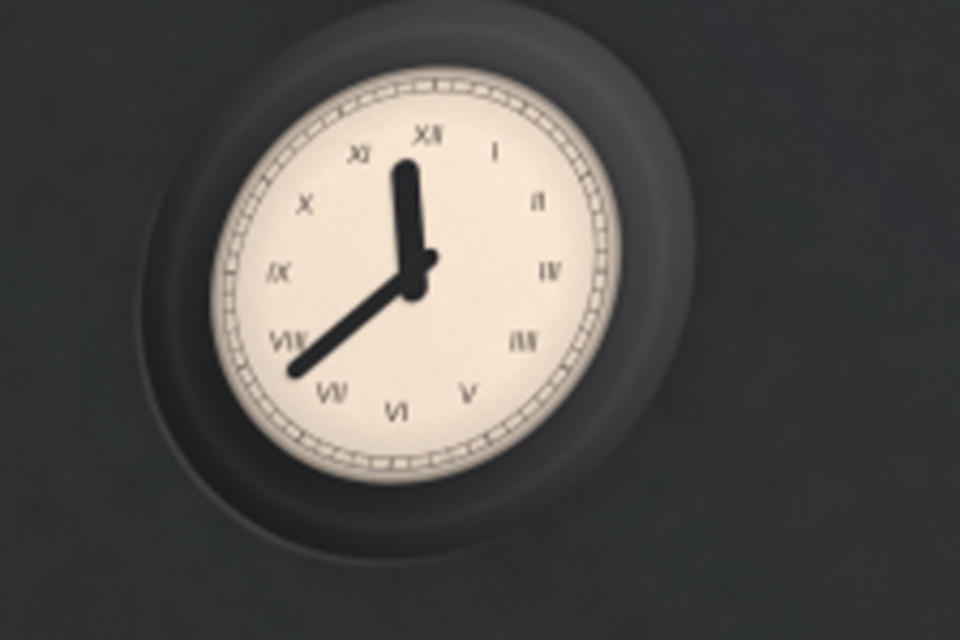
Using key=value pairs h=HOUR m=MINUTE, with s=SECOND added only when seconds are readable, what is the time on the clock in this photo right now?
h=11 m=38
